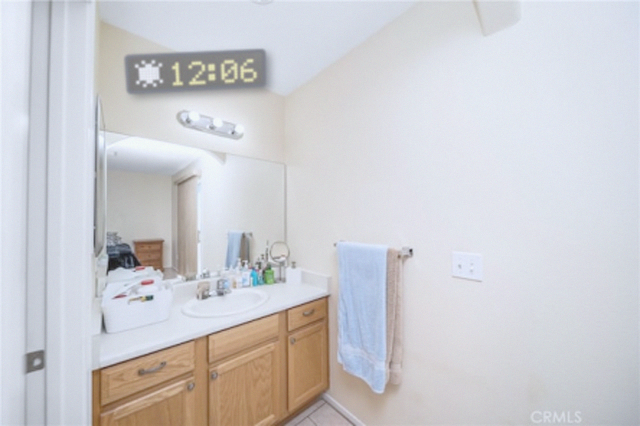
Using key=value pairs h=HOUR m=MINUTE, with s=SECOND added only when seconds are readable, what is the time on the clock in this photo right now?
h=12 m=6
